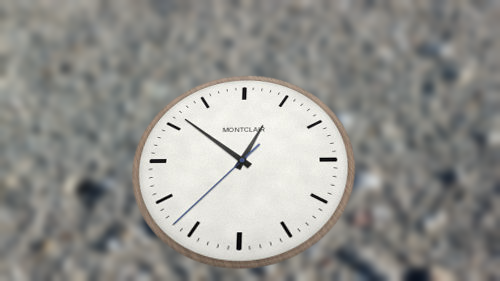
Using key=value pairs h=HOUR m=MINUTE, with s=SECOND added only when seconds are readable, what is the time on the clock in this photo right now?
h=12 m=51 s=37
